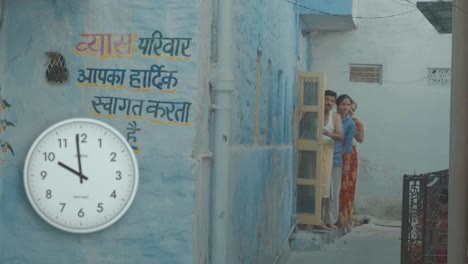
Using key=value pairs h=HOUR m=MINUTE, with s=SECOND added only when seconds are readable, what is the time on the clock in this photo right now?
h=9 m=59
